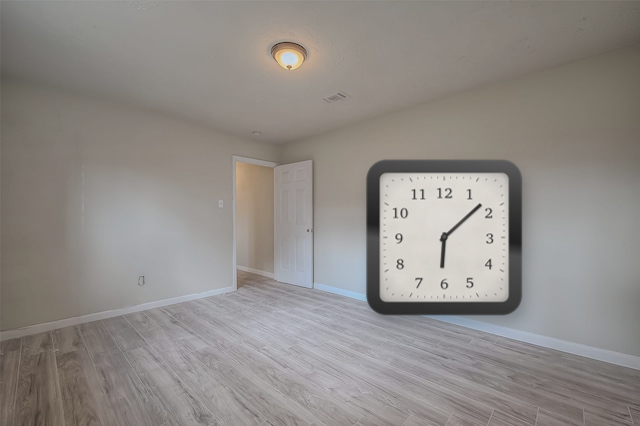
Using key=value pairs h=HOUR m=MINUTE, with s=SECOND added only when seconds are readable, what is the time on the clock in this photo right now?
h=6 m=8
